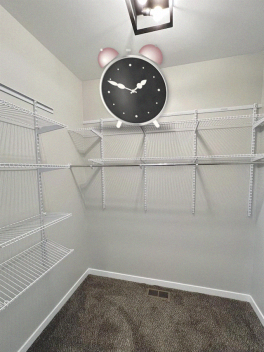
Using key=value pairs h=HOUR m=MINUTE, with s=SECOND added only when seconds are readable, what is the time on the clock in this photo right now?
h=1 m=49
